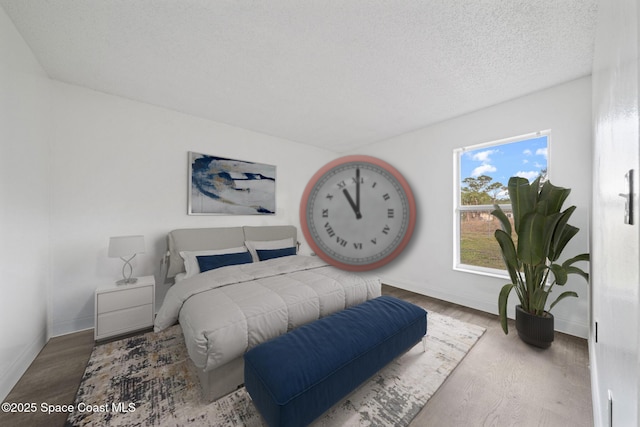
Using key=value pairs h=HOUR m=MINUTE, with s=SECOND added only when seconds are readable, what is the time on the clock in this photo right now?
h=11 m=0
